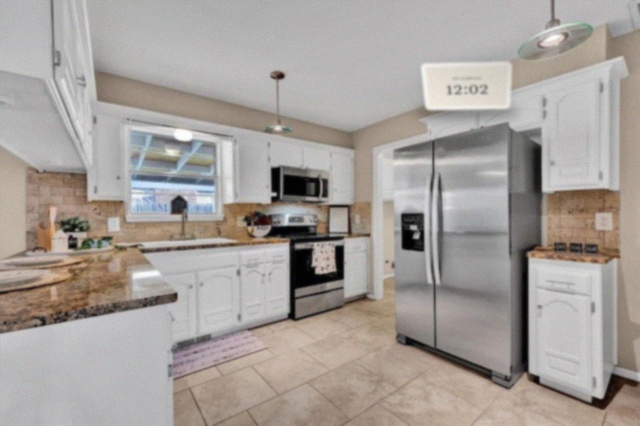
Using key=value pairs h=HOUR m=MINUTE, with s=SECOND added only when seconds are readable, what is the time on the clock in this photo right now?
h=12 m=2
